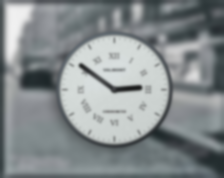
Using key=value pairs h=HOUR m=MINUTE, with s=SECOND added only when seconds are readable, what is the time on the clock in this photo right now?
h=2 m=51
